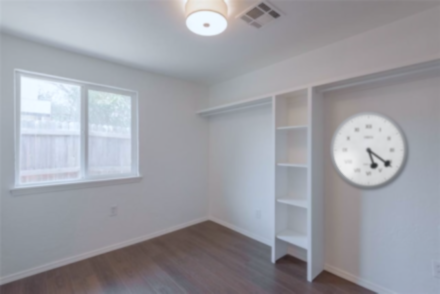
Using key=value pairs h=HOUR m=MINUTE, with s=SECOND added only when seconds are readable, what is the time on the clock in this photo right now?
h=5 m=21
